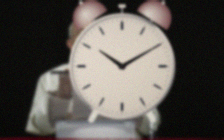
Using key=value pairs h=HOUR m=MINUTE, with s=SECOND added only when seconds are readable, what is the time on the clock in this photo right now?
h=10 m=10
